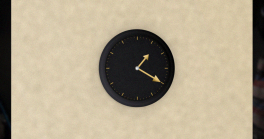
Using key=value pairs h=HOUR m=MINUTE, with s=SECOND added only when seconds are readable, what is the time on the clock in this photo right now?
h=1 m=20
